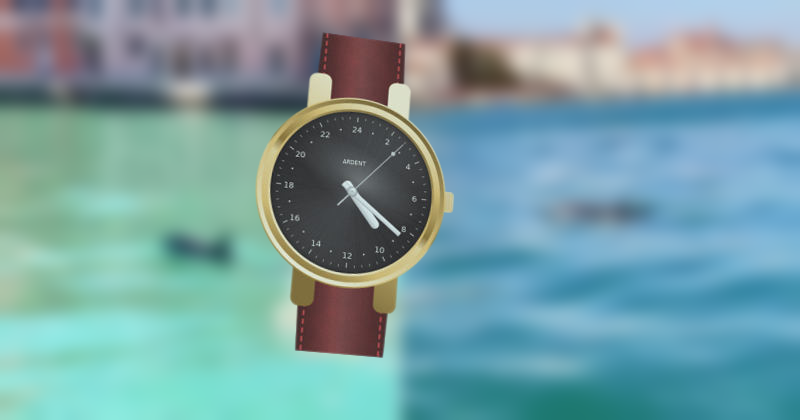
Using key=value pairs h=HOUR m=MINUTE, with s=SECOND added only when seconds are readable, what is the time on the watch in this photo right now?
h=9 m=21 s=7
